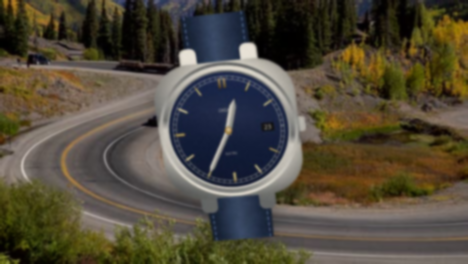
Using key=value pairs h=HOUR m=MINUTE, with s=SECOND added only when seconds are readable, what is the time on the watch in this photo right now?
h=12 m=35
